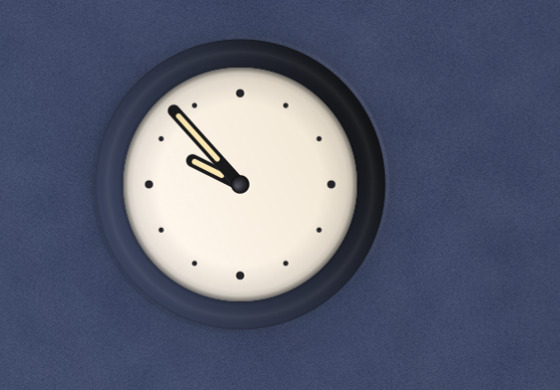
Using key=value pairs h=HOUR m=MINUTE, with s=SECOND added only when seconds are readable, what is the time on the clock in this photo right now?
h=9 m=53
